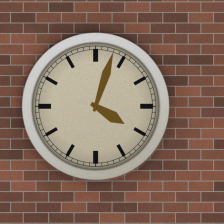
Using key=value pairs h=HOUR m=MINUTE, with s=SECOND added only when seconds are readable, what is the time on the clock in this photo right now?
h=4 m=3
